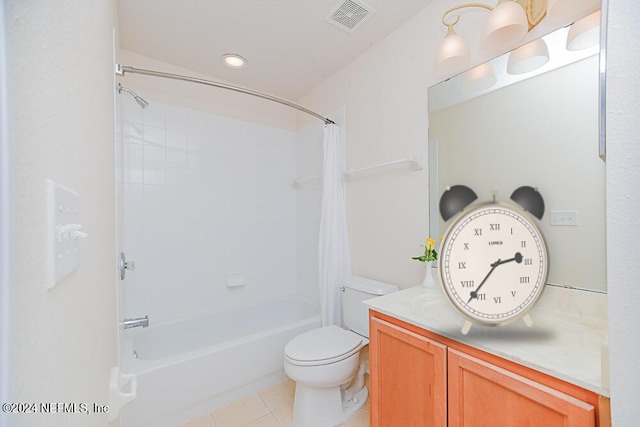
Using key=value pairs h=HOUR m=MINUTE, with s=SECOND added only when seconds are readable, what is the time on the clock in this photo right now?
h=2 m=37
